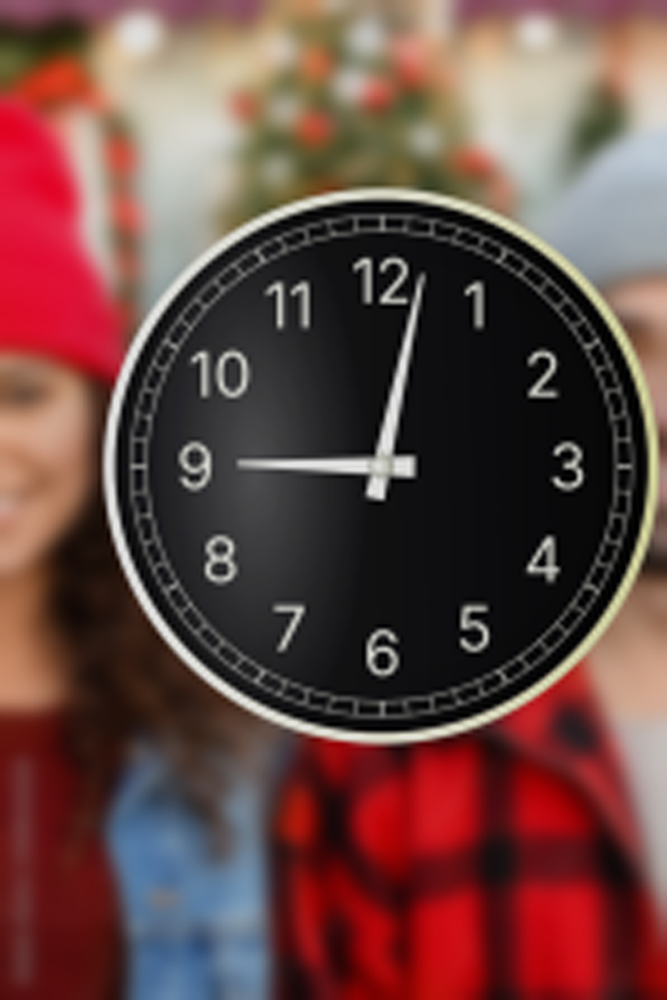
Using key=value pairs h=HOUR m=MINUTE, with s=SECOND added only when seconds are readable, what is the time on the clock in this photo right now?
h=9 m=2
